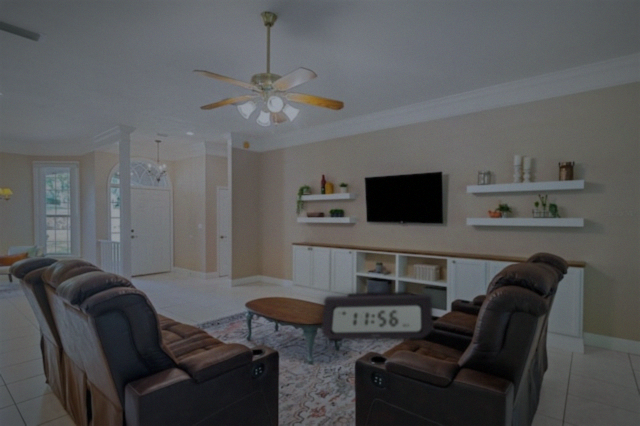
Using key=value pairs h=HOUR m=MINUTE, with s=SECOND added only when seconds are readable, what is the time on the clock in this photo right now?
h=11 m=56
